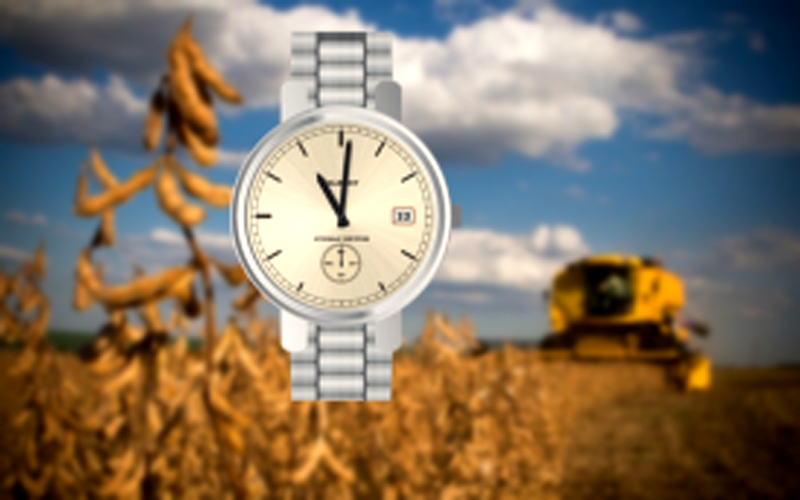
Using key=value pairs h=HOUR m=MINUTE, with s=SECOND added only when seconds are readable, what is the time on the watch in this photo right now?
h=11 m=1
